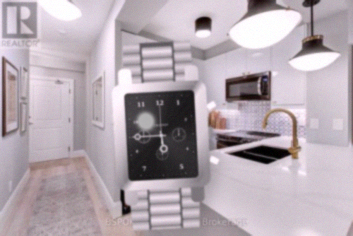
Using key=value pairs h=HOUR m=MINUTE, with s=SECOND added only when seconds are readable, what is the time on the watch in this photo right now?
h=5 m=45
